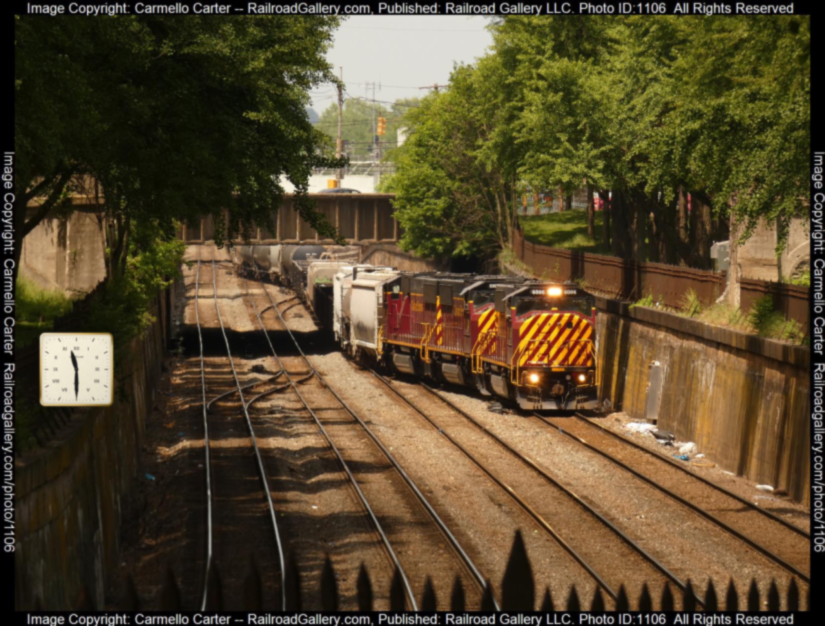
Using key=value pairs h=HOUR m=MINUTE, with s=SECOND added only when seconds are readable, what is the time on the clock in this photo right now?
h=11 m=30
